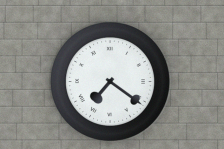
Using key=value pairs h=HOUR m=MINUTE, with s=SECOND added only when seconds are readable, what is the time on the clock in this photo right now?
h=7 m=21
